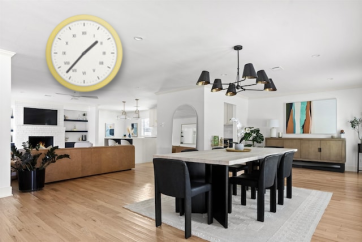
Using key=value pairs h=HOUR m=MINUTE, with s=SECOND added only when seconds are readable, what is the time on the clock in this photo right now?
h=1 m=37
